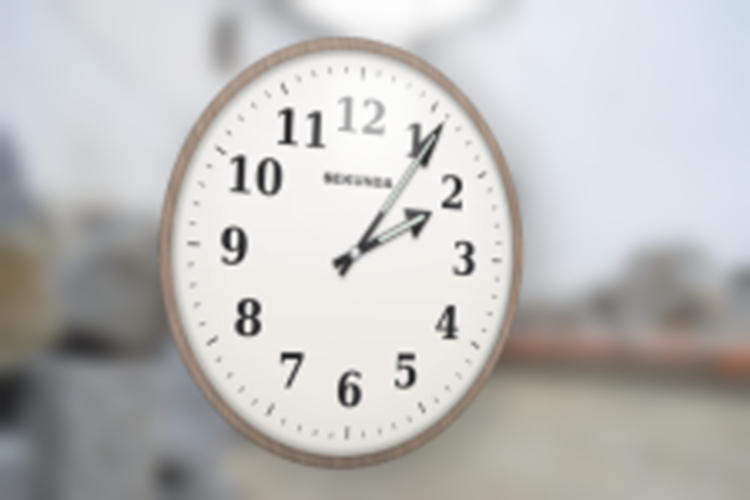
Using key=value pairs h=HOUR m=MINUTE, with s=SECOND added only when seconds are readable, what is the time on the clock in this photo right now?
h=2 m=6
